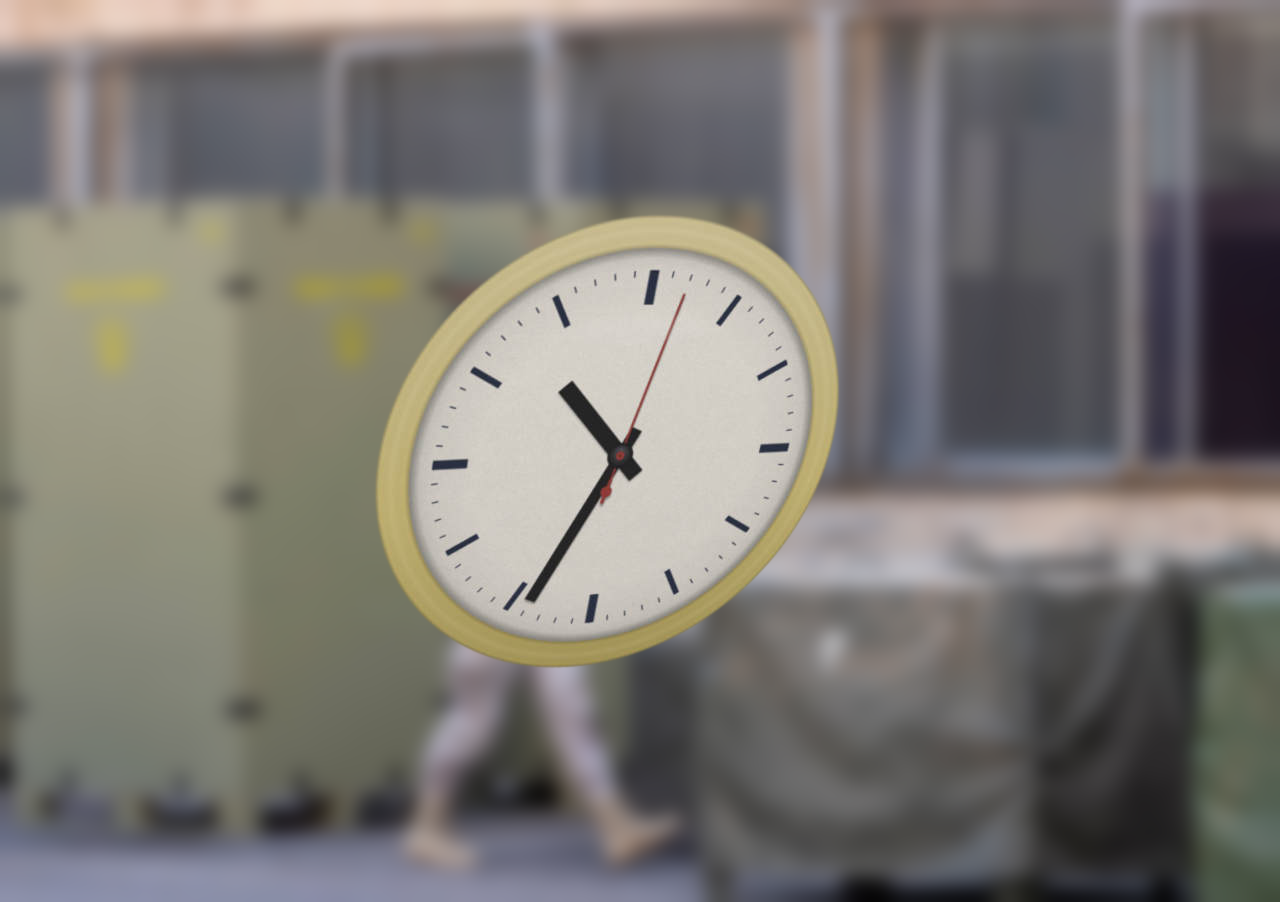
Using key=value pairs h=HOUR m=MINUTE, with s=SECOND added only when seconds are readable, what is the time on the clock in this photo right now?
h=10 m=34 s=2
